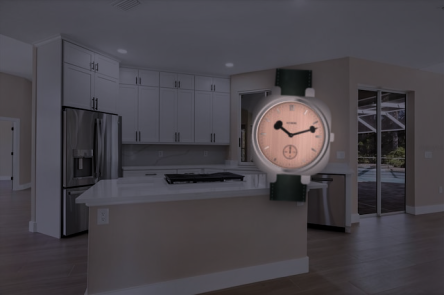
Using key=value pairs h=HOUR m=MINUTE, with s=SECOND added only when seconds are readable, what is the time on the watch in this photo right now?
h=10 m=12
